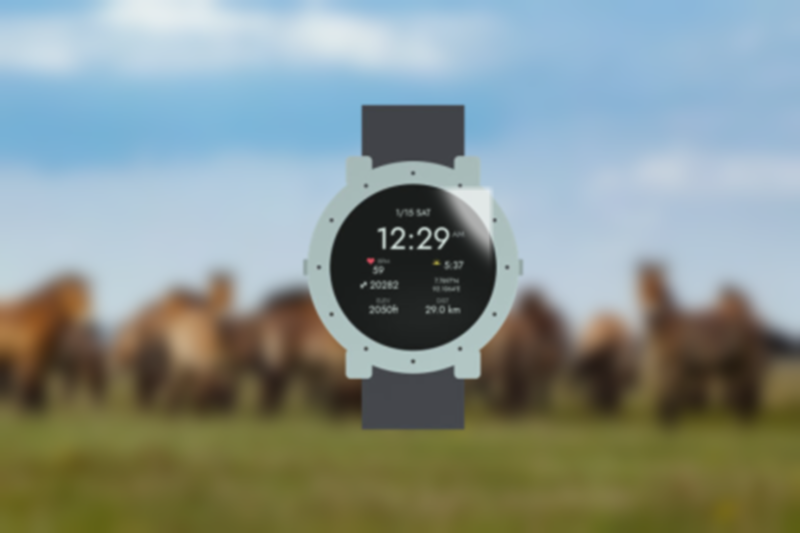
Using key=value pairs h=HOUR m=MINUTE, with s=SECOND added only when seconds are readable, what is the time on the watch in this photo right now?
h=12 m=29
